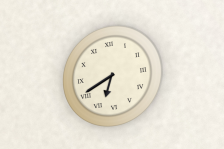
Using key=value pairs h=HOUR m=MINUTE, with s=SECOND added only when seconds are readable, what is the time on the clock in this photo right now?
h=6 m=41
